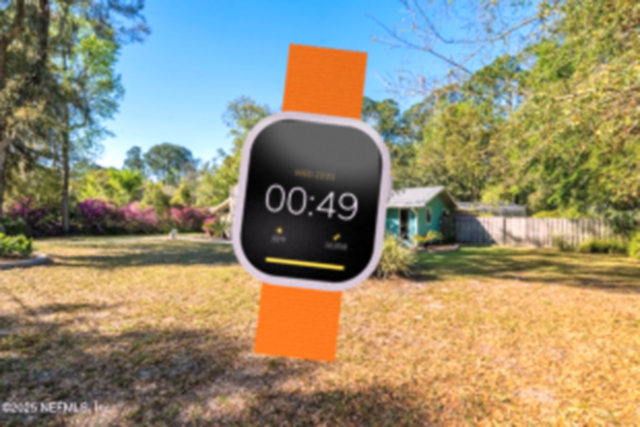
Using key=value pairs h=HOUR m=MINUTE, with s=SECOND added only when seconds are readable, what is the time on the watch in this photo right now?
h=0 m=49
